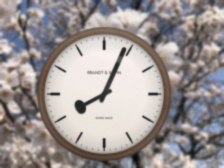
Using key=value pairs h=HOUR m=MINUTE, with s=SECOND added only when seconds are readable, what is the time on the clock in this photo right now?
h=8 m=4
